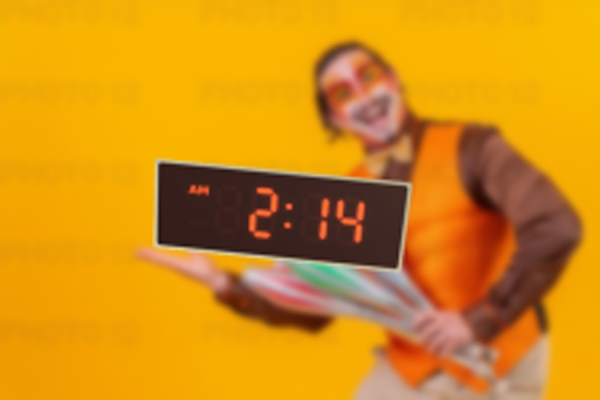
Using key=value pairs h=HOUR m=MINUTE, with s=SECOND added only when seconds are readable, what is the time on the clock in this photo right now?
h=2 m=14
